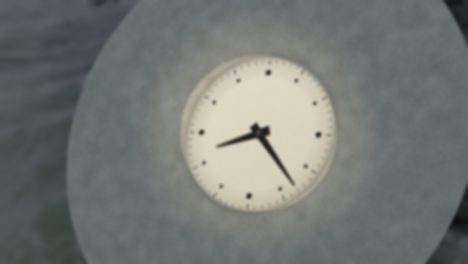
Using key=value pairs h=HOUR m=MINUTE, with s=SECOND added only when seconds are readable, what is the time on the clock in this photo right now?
h=8 m=23
